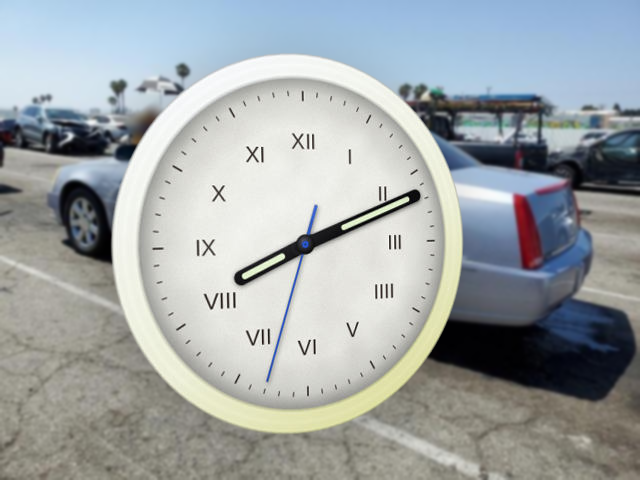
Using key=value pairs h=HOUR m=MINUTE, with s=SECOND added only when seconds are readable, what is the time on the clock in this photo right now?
h=8 m=11 s=33
